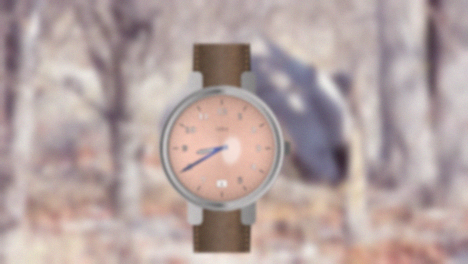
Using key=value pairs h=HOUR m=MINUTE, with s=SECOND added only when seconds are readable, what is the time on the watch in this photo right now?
h=8 m=40
